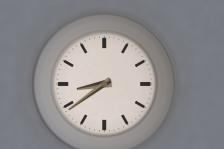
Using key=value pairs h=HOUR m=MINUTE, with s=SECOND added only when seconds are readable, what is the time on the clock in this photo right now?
h=8 m=39
